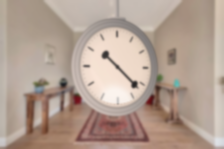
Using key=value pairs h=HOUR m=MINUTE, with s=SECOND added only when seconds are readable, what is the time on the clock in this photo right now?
h=10 m=22
